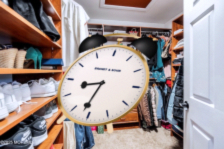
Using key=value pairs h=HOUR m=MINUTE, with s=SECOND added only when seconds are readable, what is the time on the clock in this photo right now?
h=8 m=32
